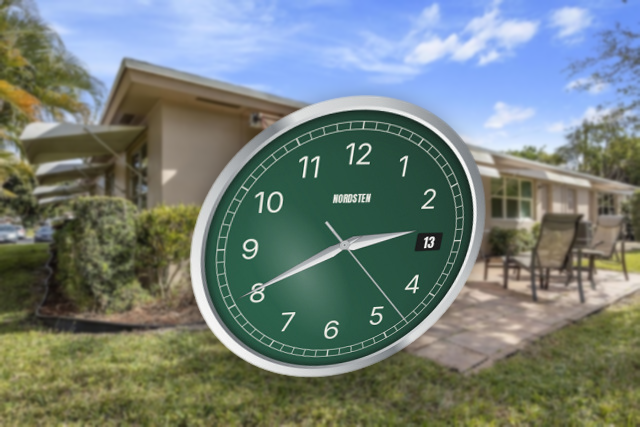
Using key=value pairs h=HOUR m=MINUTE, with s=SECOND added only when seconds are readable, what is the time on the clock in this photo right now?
h=2 m=40 s=23
